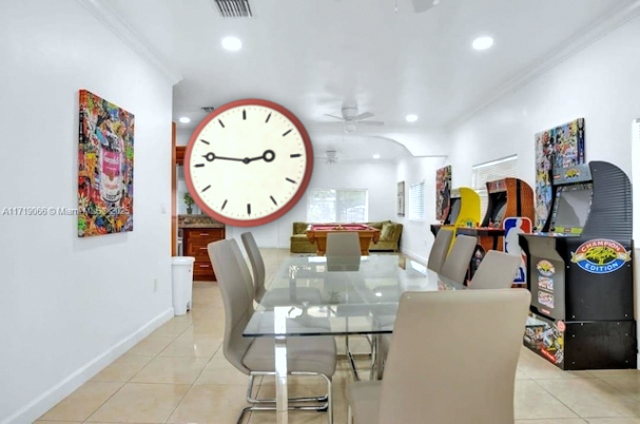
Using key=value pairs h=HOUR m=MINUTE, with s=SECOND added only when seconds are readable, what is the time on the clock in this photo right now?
h=2 m=47
